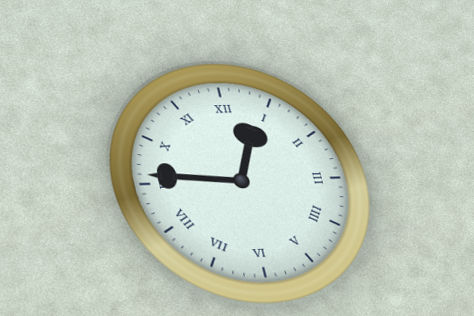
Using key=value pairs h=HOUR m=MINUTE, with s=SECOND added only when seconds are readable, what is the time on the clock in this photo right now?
h=12 m=46
